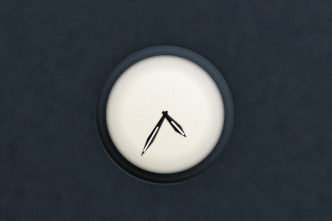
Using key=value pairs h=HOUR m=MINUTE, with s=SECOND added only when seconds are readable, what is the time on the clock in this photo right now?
h=4 m=35
